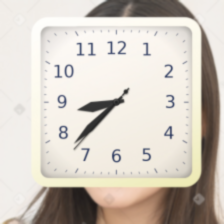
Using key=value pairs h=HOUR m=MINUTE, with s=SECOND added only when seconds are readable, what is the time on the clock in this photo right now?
h=8 m=37 s=37
